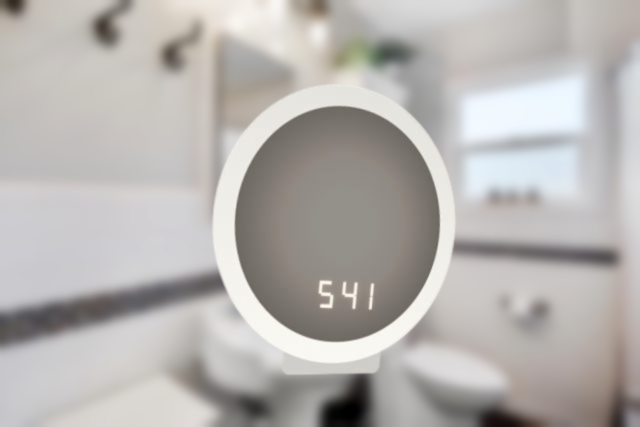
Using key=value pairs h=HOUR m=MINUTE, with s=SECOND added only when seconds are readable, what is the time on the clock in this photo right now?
h=5 m=41
